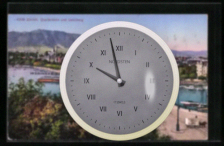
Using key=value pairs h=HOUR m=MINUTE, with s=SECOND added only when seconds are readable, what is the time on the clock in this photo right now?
h=9 m=58
